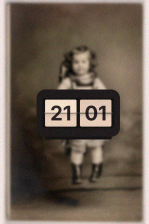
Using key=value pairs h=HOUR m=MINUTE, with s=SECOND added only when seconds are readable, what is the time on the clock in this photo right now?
h=21 m=1
